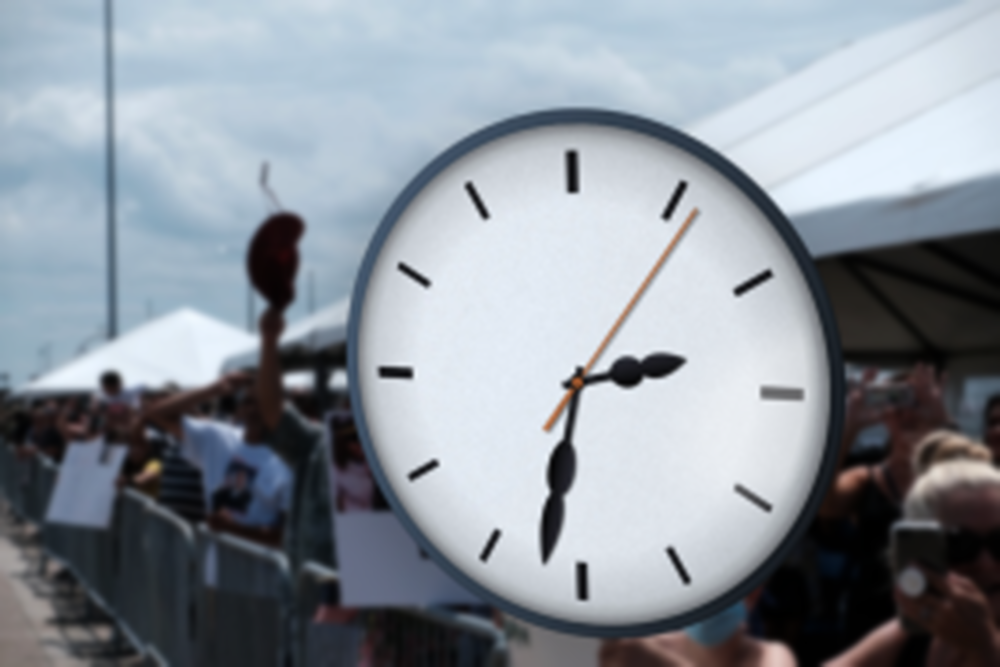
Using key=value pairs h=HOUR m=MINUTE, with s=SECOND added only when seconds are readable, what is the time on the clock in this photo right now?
h=2 m=32 s=6
